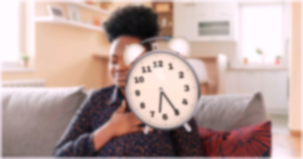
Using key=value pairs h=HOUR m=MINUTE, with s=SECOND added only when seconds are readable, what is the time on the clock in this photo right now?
h=6 m=25
